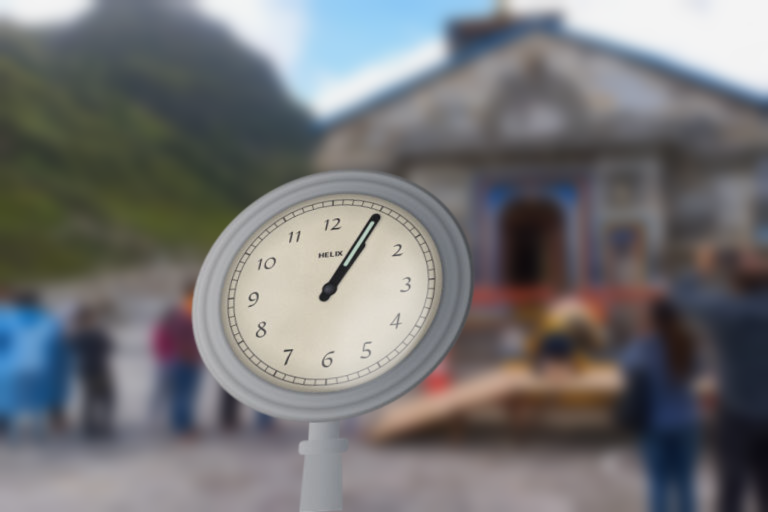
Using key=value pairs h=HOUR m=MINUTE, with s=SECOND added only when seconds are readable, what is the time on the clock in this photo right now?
h=1 m=5
